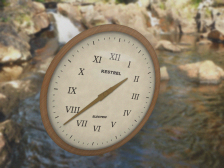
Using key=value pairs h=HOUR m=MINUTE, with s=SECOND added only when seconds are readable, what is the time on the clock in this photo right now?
h=1 m=38
